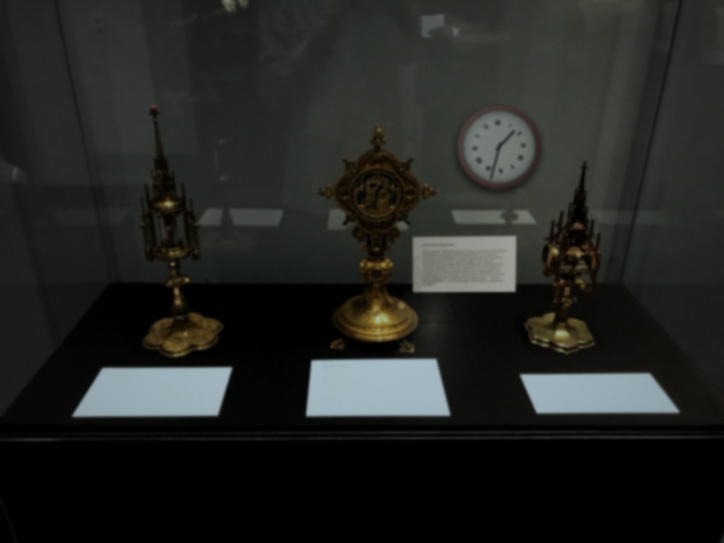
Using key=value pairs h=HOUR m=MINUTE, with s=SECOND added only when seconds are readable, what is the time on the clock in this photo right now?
h=1 m=33
